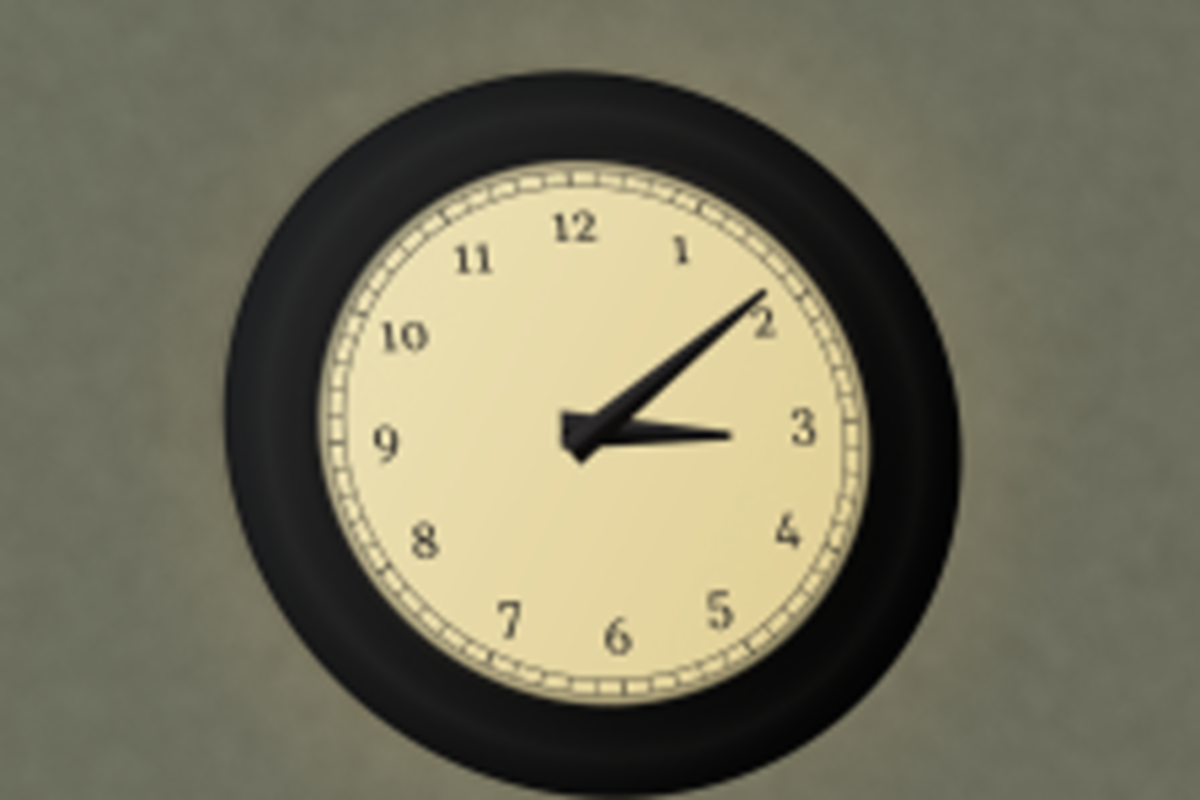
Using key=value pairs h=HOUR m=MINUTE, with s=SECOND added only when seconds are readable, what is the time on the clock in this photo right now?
h=3 m=9
